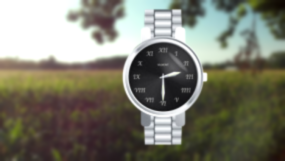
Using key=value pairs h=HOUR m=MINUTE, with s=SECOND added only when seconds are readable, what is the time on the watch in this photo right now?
h=2 m=30
